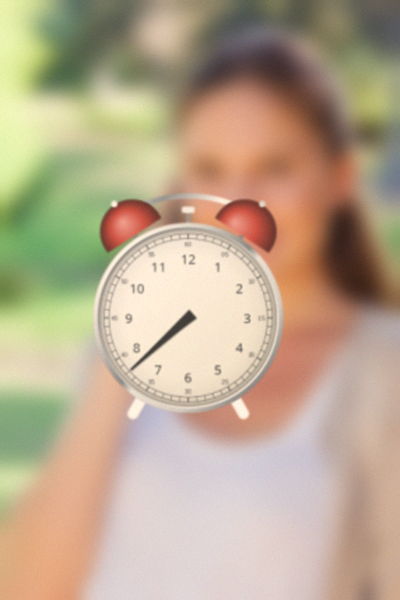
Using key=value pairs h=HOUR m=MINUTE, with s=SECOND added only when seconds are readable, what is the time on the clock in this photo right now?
h=7 m=38
